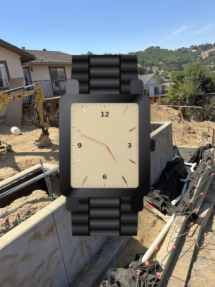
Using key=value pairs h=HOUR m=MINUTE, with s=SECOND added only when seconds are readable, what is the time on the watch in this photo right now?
h=4 m=49
